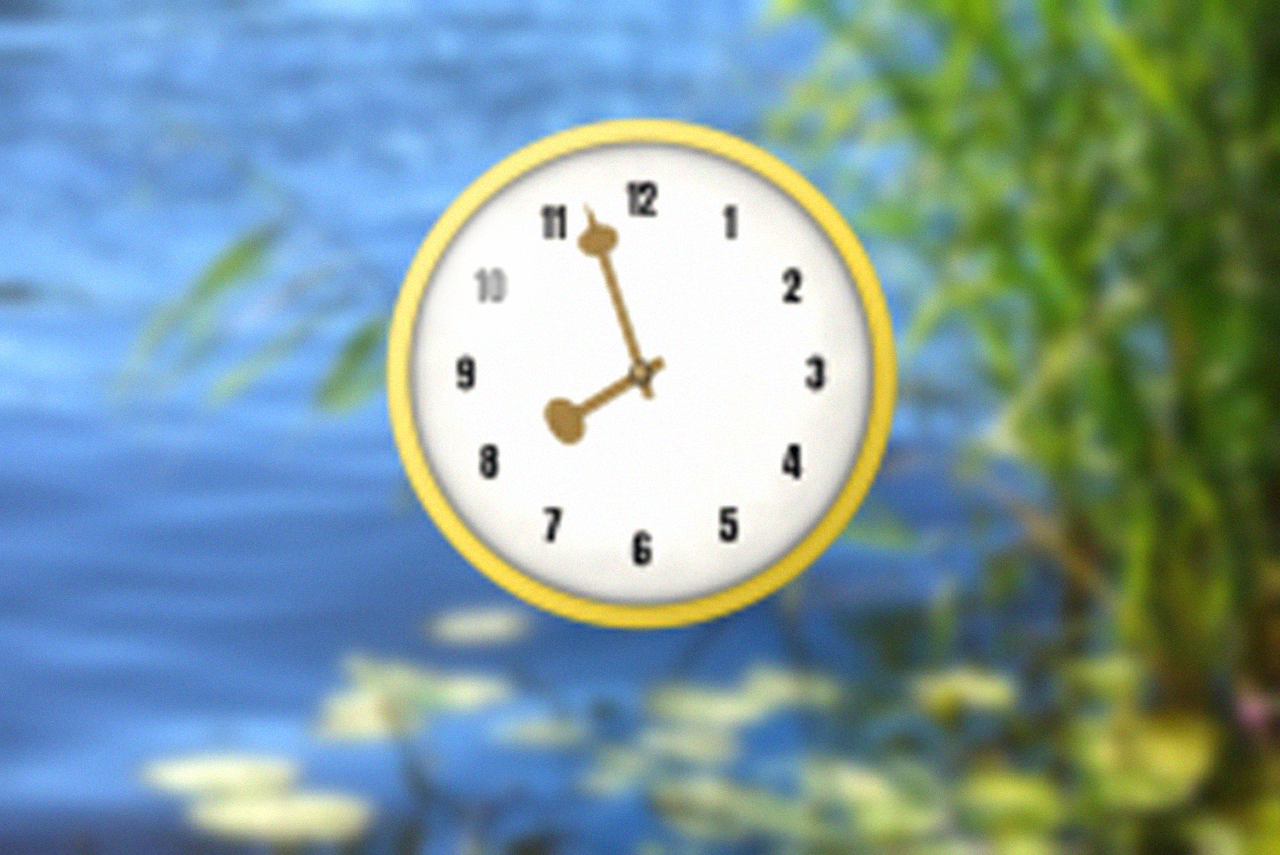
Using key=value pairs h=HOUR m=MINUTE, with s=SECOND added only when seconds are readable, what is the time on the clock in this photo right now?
h=7 m=57
